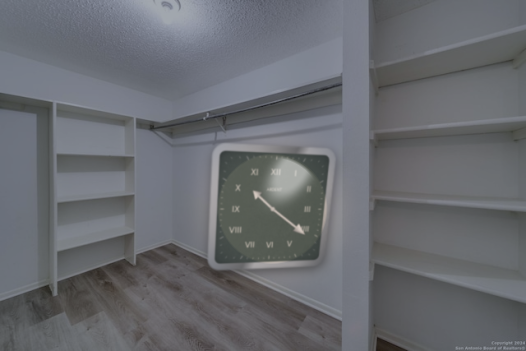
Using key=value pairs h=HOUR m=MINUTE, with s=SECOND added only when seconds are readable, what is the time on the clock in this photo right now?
h=10 m=21
